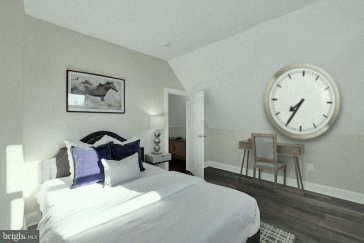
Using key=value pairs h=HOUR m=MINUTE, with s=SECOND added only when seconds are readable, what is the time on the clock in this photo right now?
h=7 m=35
